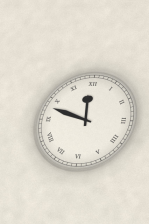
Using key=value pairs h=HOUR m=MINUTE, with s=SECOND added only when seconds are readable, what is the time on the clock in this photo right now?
h=11 m=48
